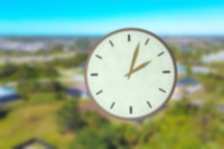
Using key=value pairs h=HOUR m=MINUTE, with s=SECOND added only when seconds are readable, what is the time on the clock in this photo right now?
h=2 m=3
